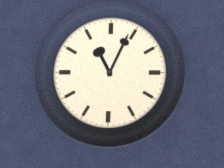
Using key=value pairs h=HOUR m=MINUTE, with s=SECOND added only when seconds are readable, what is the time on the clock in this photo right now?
h=11 m=4
